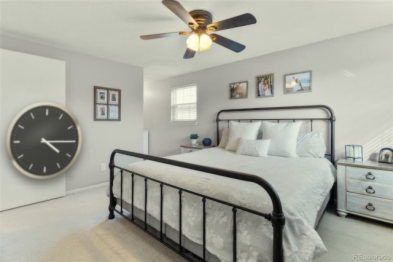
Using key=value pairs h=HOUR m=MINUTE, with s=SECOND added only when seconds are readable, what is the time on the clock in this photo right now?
h=4 m=15
